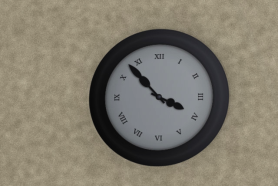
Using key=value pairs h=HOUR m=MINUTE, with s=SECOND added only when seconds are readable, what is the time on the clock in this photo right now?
h=3 m=53
